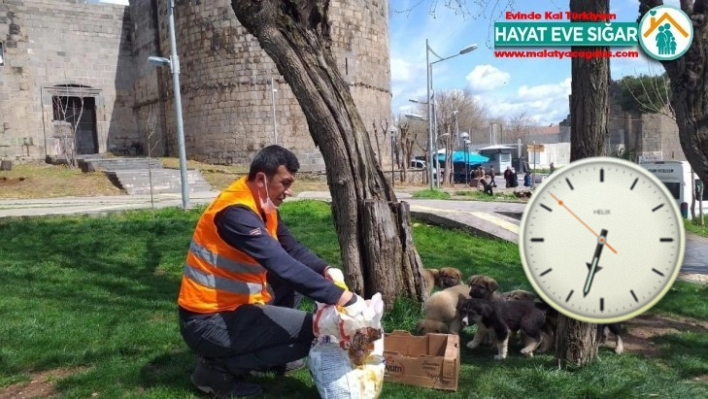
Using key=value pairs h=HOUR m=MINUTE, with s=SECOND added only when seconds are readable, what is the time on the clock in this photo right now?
h=6 m=32 s=52
